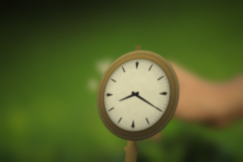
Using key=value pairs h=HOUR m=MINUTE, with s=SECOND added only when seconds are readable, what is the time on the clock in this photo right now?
h=8 m=20
